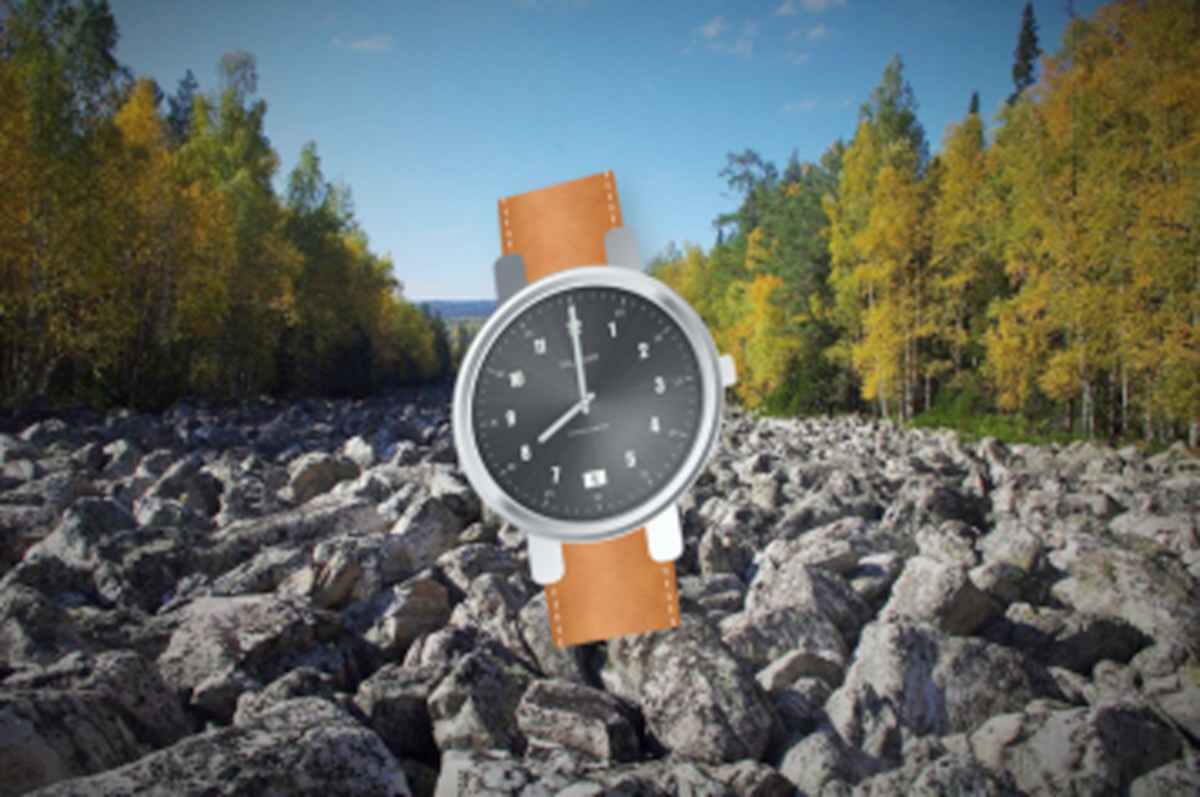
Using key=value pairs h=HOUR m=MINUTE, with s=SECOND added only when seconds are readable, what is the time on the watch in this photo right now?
h=8 m=0
